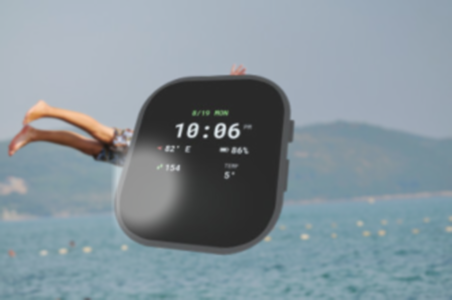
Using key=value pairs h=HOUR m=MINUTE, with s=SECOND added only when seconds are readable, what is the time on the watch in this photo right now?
h=10 m=6
